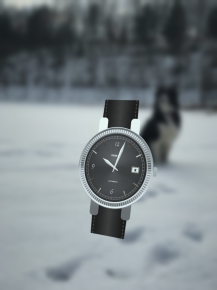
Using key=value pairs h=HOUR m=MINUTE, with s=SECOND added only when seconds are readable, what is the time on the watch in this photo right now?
h=10 m=3
